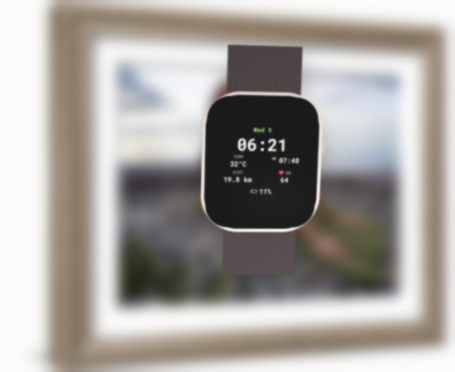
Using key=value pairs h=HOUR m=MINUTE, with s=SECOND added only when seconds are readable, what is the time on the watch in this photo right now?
h=6 m=21
